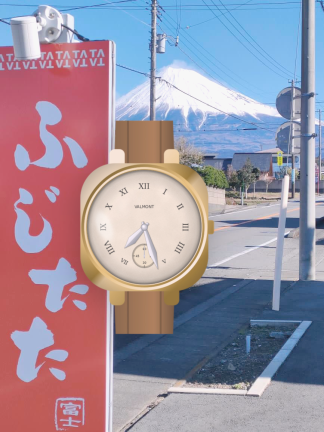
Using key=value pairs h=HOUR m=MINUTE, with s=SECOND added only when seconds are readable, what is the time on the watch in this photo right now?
h=7 m=27
